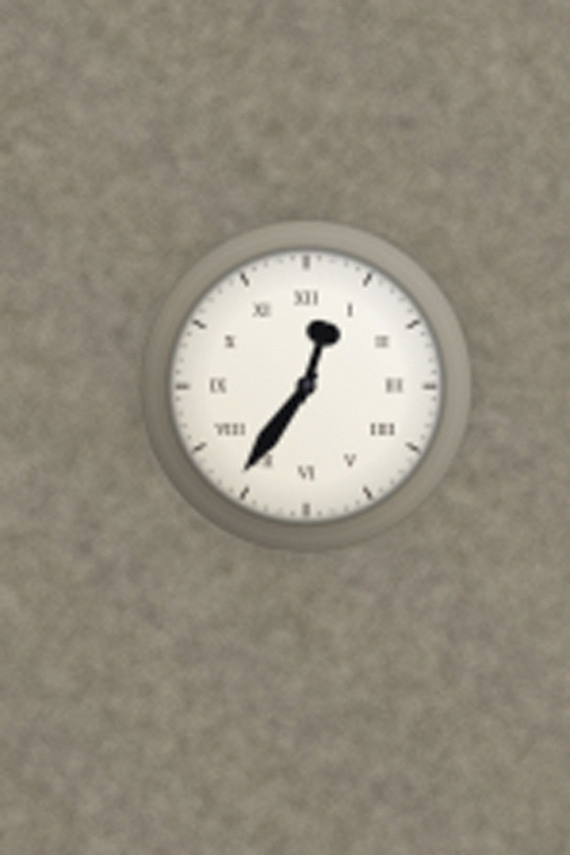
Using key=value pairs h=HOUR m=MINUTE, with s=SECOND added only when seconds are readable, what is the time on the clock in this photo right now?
h=12 m=36
